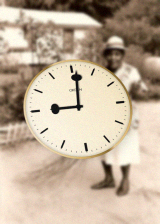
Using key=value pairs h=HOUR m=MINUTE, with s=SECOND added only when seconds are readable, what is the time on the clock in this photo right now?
h=9 m=1
